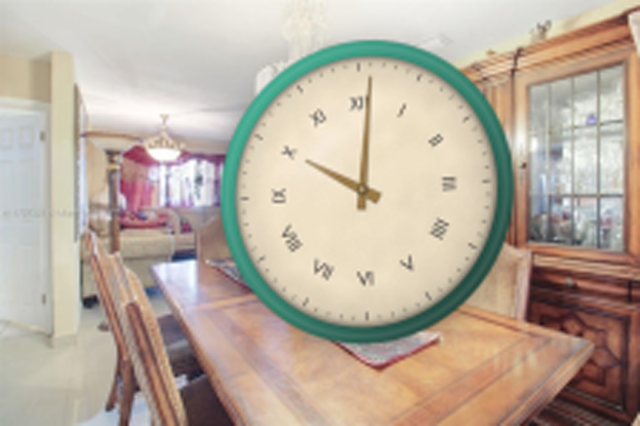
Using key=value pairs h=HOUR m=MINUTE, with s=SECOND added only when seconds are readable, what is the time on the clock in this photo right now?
h=10 m=1
